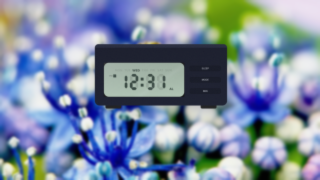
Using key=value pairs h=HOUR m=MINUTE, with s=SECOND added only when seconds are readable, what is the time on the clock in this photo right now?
h=12 m=31
